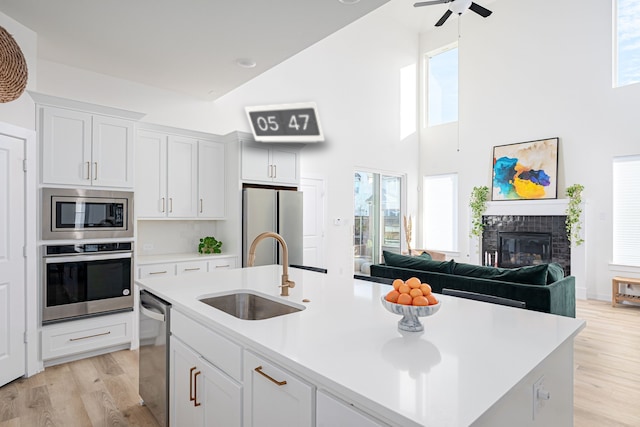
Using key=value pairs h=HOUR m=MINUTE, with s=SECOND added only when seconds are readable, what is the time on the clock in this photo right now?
h=5 m=47
